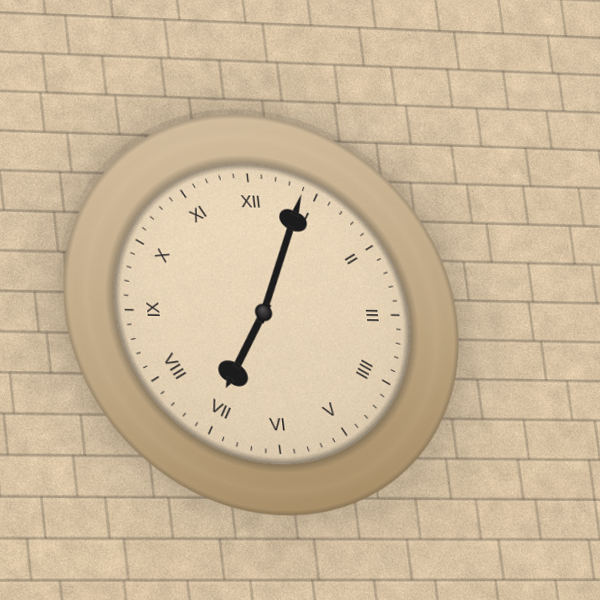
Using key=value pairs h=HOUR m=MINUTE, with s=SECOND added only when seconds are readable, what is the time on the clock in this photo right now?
h=7 m=4
